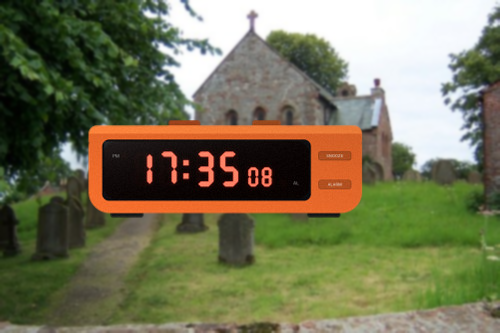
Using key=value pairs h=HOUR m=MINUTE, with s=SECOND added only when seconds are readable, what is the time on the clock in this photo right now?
h=17 m=35 s=8
